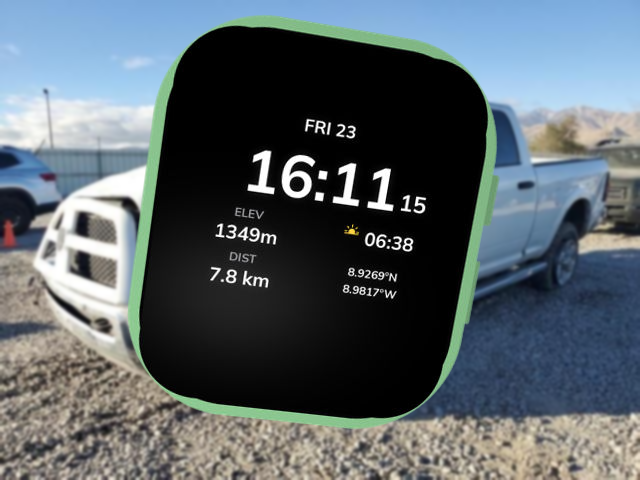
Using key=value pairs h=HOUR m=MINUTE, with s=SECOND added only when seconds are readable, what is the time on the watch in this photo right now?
h=16 m=11 s=15
